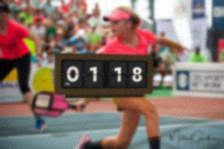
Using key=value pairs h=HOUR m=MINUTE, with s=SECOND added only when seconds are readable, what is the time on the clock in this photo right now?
h=1 m=18
